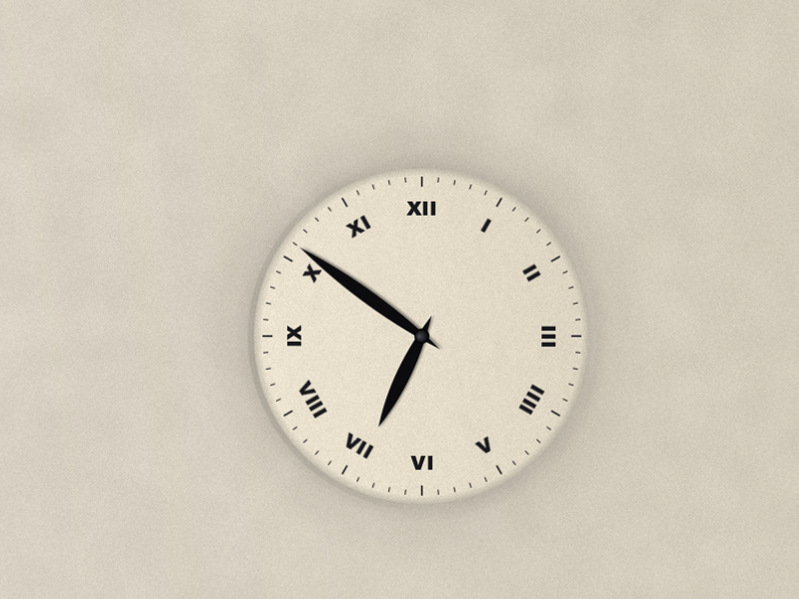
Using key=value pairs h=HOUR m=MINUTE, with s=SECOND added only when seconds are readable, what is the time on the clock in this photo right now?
h=6 m=51
